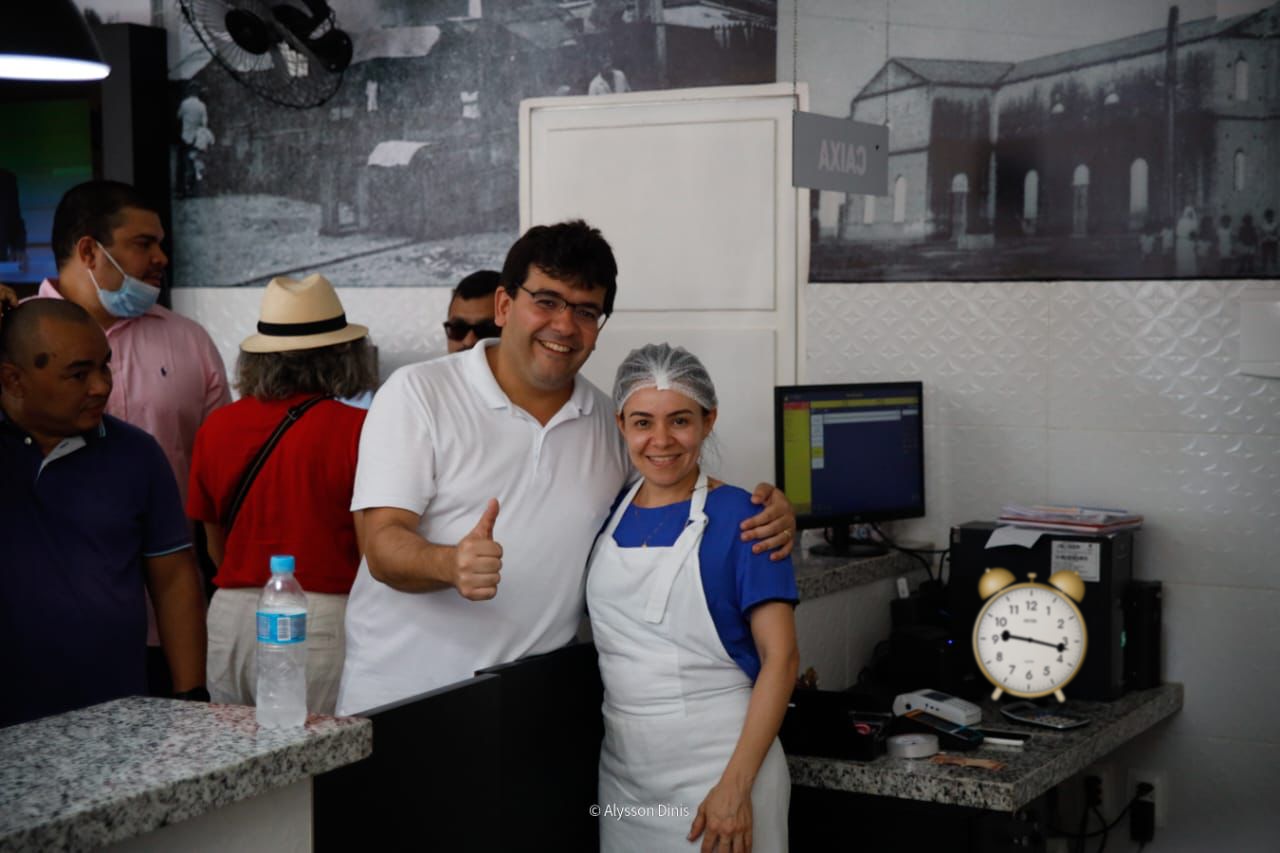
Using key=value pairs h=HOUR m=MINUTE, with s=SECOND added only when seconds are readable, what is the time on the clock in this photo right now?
h=9 m=17
